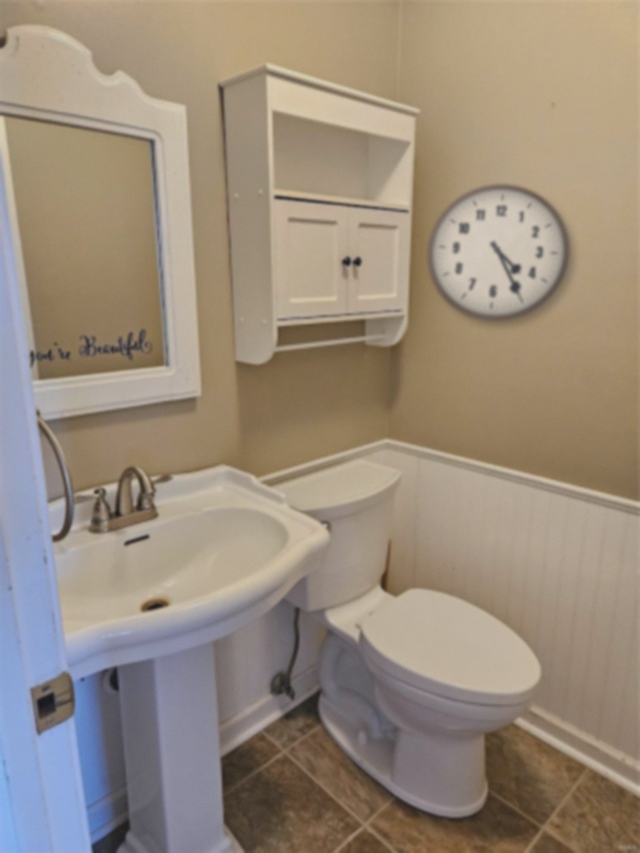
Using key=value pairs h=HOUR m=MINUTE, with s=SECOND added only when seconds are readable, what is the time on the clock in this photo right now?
h=4 m=25
